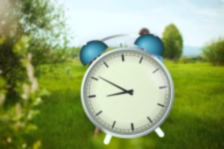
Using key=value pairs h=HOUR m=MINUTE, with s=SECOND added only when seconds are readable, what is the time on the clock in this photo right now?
h=8 m=51
